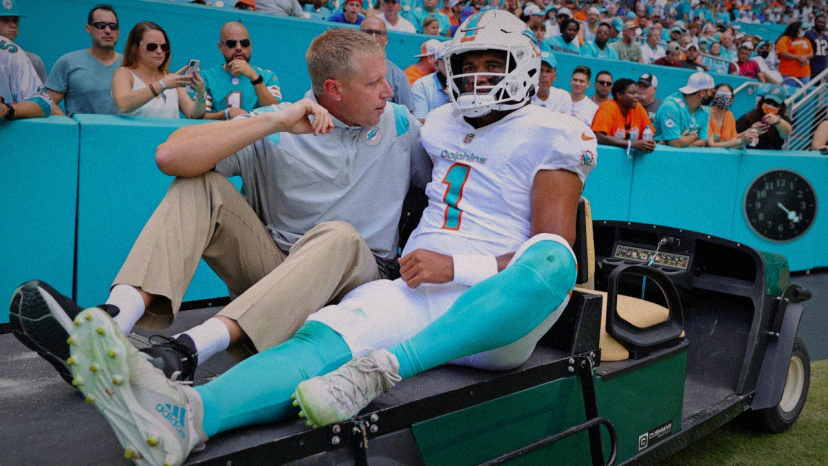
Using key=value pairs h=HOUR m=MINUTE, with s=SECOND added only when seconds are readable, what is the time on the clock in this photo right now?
h=4 m=22
